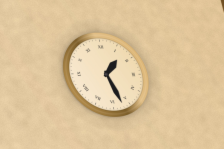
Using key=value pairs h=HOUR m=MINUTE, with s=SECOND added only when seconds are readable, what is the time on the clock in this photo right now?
h=1 m=27
